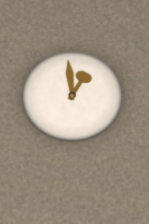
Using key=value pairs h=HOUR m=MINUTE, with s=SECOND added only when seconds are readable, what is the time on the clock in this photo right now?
h=12 m=59
